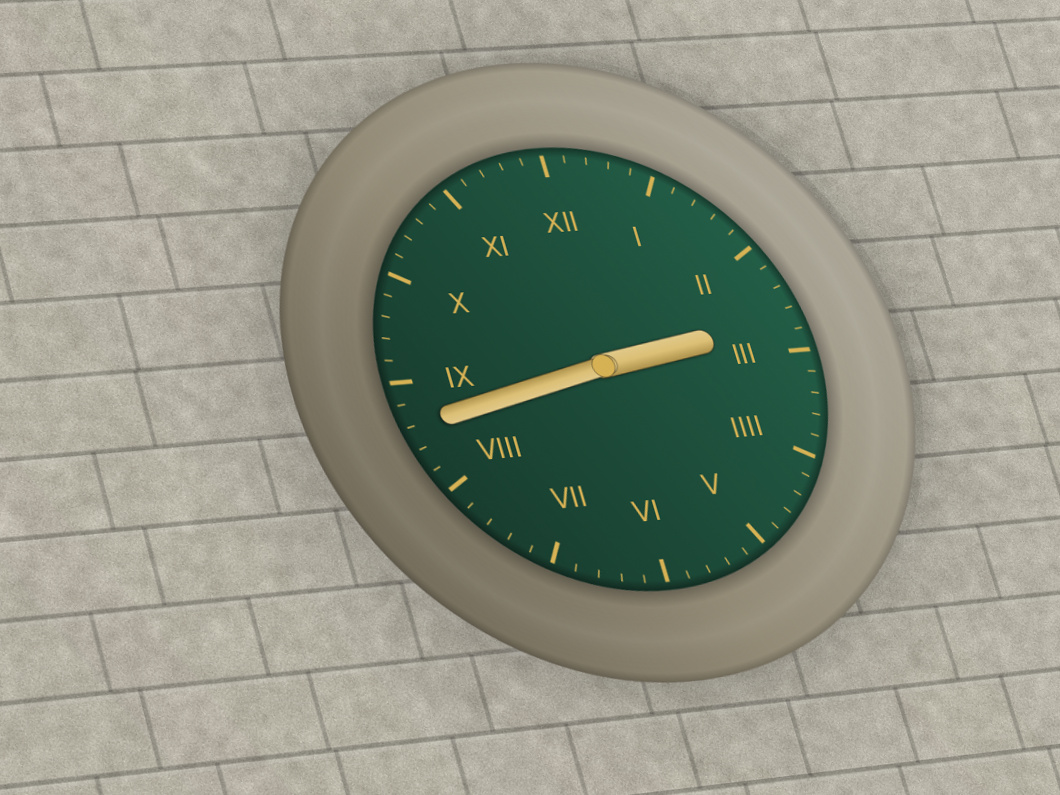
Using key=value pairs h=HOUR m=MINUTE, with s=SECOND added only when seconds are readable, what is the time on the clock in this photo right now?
h=2 m=43
